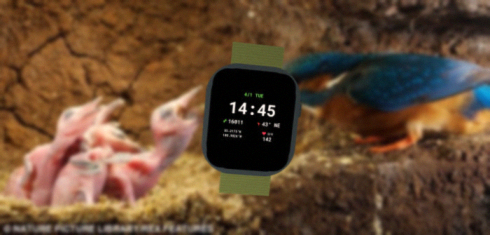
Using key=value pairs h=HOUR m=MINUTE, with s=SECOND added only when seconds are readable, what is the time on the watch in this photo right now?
h=14 m=45
